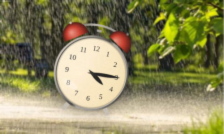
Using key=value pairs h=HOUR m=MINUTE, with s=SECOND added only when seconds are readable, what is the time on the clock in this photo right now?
h=4 m=15
